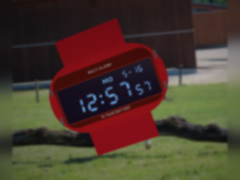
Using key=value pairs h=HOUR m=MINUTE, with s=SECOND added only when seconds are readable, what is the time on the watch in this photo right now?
h=12 m=57 s=57
